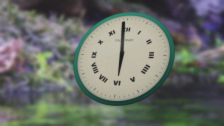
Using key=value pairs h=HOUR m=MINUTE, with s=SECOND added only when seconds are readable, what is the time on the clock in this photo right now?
h=5 m=59
